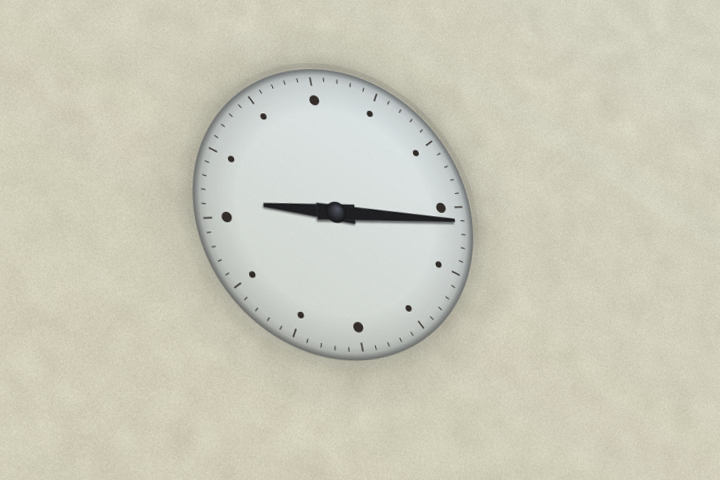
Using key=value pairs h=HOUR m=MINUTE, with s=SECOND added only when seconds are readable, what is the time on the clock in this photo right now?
h=9 m=16
